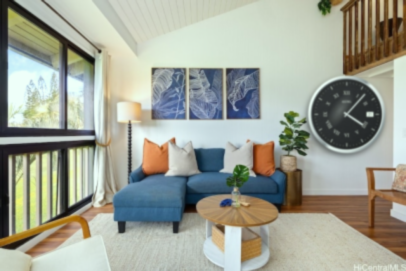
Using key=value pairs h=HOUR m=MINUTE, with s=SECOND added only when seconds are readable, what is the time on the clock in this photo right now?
h=4 m=7
